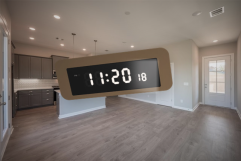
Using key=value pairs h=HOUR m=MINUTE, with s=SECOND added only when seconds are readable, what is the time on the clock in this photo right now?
h=11 m=20 s=18
